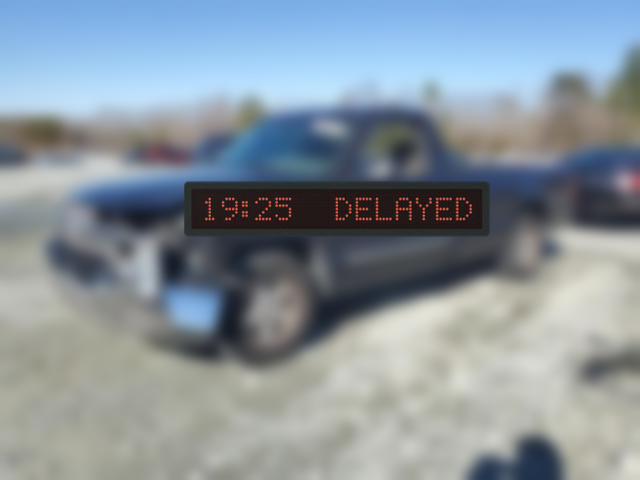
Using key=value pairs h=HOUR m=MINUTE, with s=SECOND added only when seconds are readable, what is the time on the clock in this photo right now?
h=19 m=25
